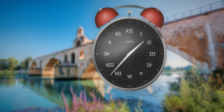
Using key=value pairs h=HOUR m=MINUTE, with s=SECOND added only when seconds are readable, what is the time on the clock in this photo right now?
h=1 m=37
